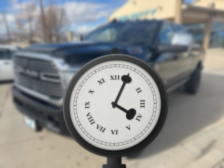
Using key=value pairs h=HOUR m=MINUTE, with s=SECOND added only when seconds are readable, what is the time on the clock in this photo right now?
h=4 m=4
